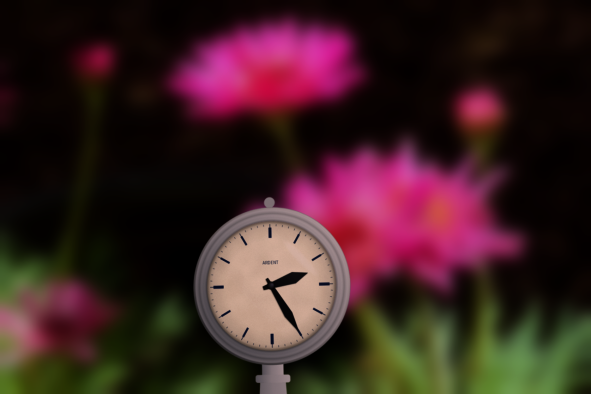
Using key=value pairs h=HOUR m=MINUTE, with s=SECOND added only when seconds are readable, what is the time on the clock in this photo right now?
h=2 m=25
